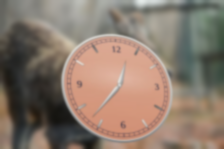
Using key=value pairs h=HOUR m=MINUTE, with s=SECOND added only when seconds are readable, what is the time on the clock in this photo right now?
h=12 m=37
